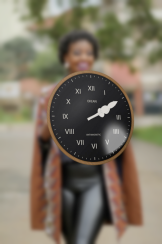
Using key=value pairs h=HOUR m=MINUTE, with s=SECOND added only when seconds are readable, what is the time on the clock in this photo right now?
h=2 m=10
